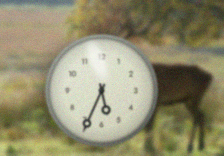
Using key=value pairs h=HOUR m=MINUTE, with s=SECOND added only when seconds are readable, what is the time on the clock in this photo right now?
h=5 m=34
